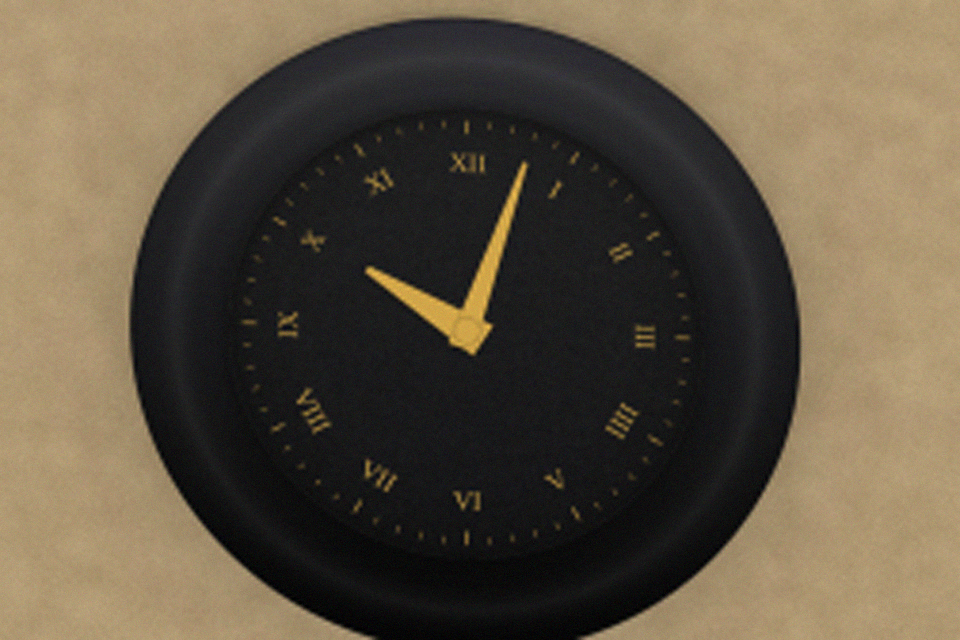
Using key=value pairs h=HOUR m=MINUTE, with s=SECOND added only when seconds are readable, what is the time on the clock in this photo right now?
h=10 m=3
